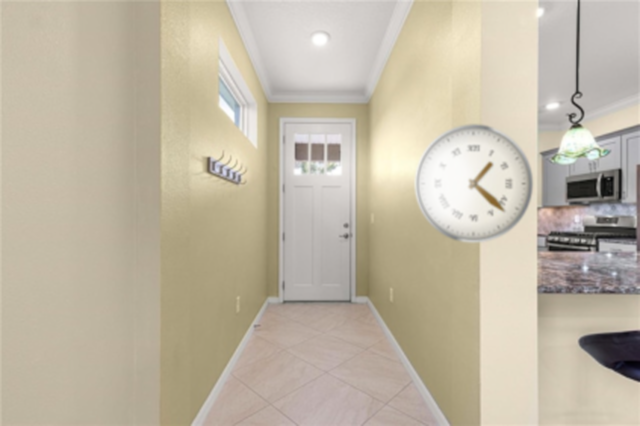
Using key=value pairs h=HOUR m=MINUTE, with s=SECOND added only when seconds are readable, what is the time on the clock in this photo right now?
h=1 m=22
